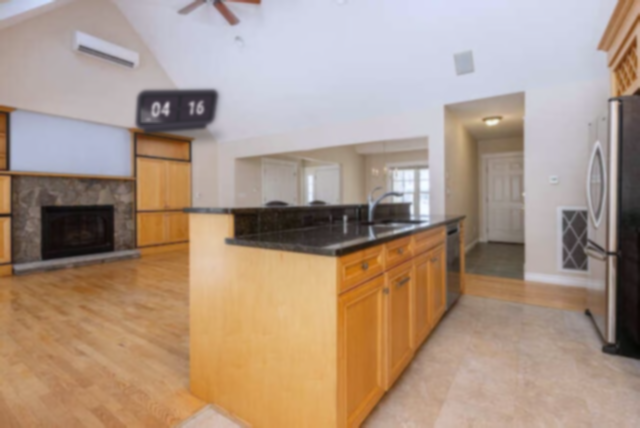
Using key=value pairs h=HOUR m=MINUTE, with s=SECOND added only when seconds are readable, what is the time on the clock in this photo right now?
h=4 m=16
